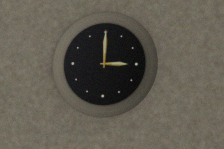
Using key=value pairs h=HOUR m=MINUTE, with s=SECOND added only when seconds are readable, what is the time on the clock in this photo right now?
h=3 m=0
